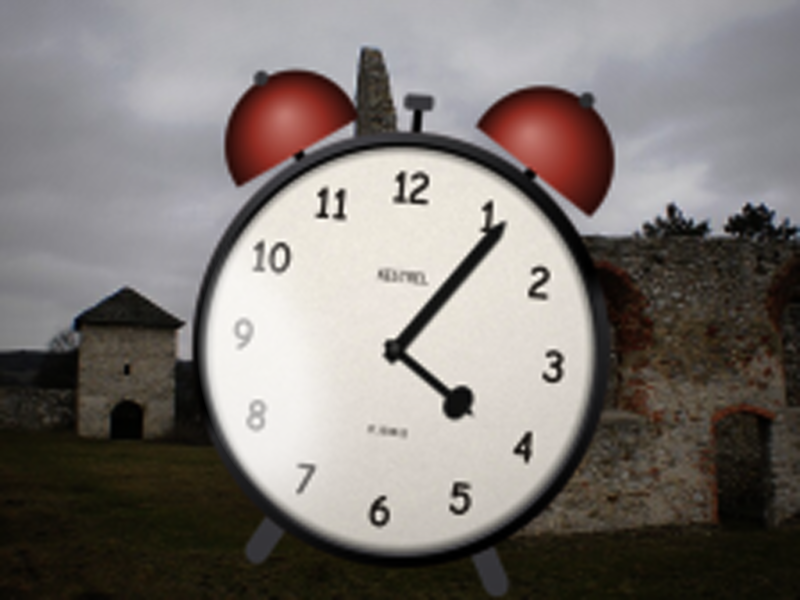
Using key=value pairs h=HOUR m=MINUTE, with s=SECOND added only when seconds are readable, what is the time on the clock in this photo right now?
h=4 m=6
